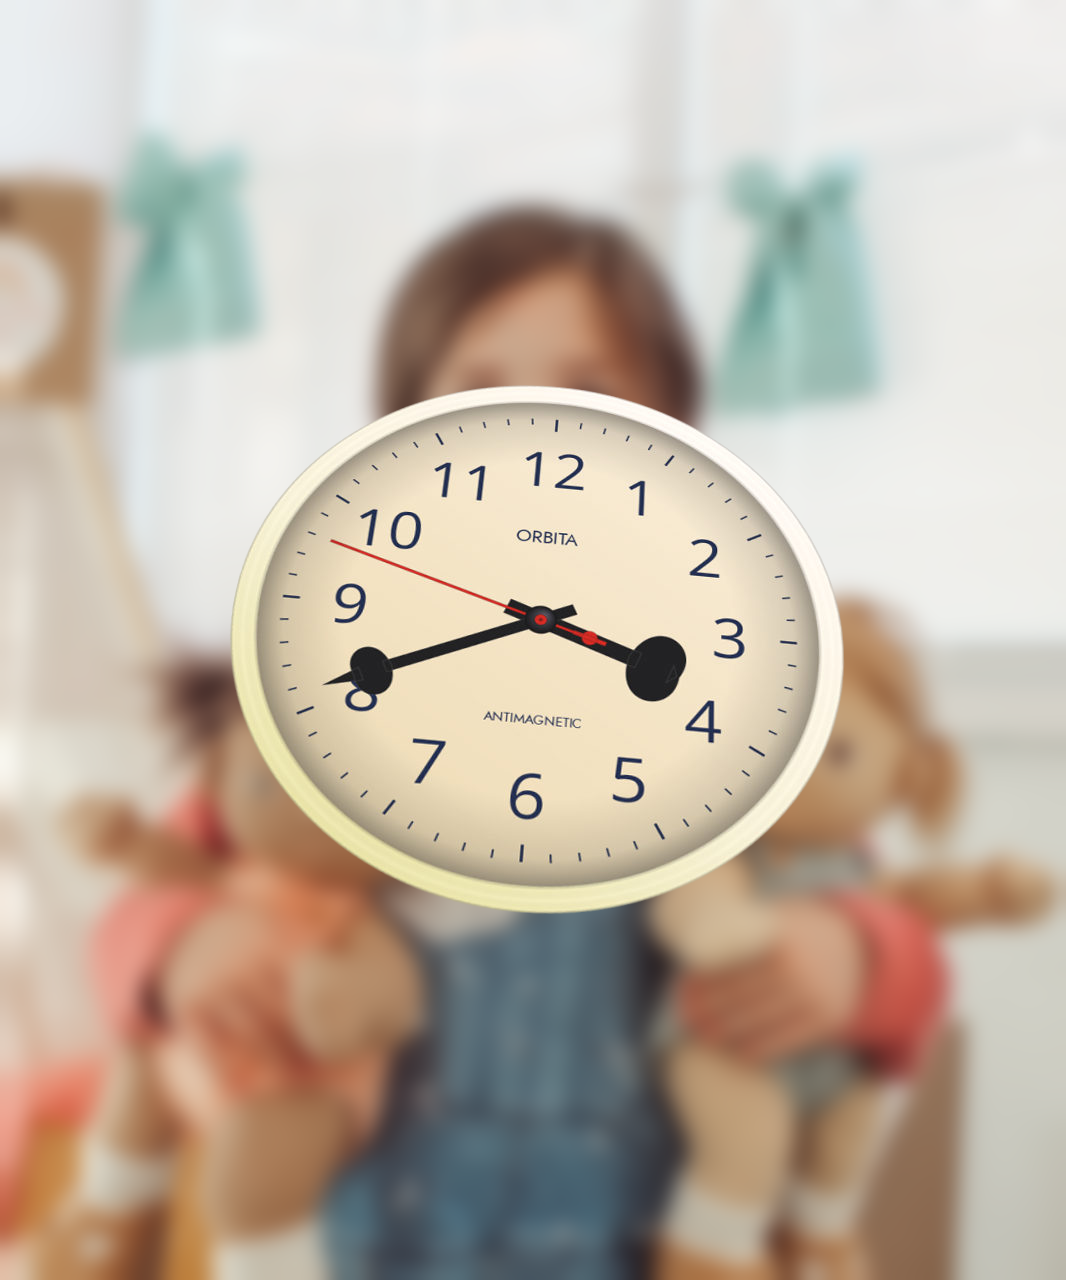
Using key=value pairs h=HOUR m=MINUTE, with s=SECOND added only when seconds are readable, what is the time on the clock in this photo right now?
h=3 m=40 s=48
